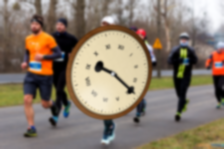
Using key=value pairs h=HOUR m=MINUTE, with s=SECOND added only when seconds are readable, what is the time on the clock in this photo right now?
h=9 m=19
